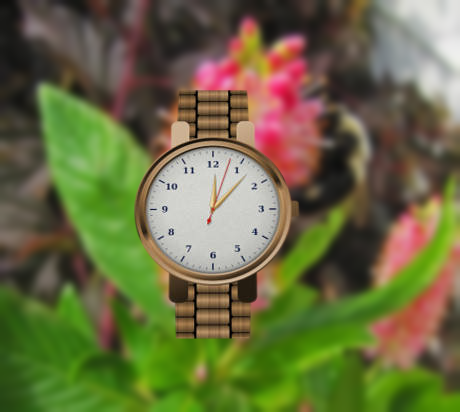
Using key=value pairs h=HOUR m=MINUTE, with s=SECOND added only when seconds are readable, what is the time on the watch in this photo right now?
h=12 m=7 s=3
